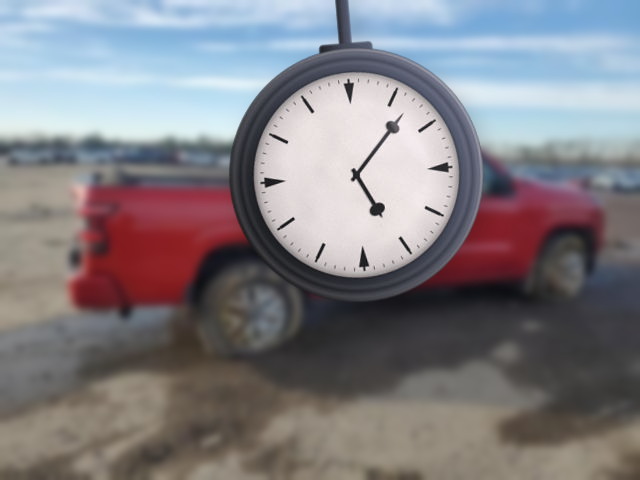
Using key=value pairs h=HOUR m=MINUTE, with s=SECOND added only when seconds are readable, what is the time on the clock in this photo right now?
h=5 m=7
